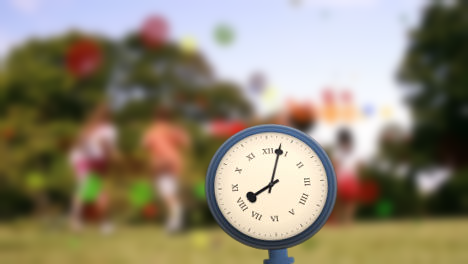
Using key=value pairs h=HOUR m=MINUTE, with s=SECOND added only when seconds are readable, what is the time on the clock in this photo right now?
h=8 m=3
